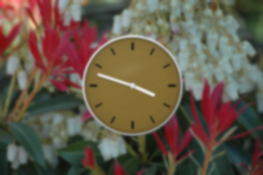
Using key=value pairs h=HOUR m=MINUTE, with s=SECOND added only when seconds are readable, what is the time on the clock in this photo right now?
h=3 m=48
